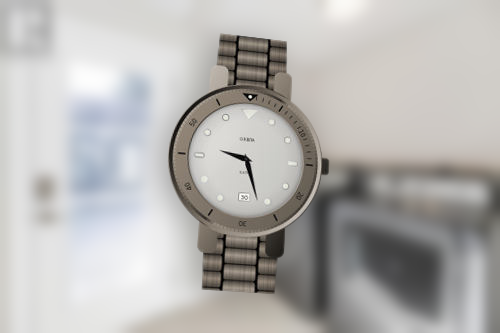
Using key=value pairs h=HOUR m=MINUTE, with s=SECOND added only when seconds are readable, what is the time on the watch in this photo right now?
h=9 m=27
